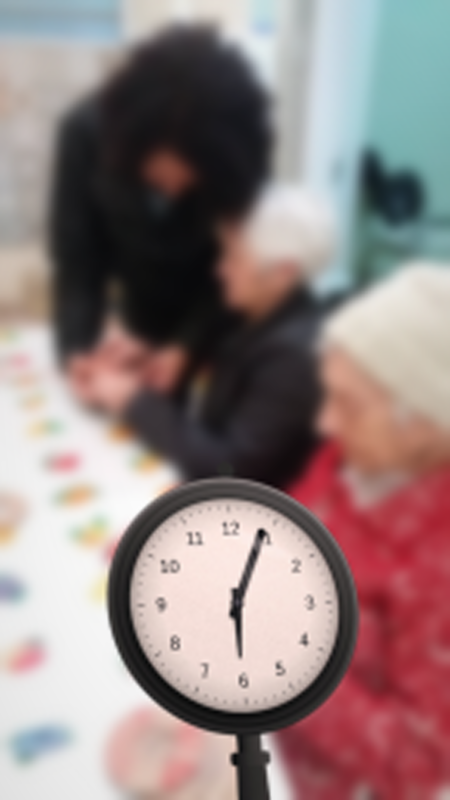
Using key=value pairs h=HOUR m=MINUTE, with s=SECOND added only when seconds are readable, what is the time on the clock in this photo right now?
h=6 m=4
